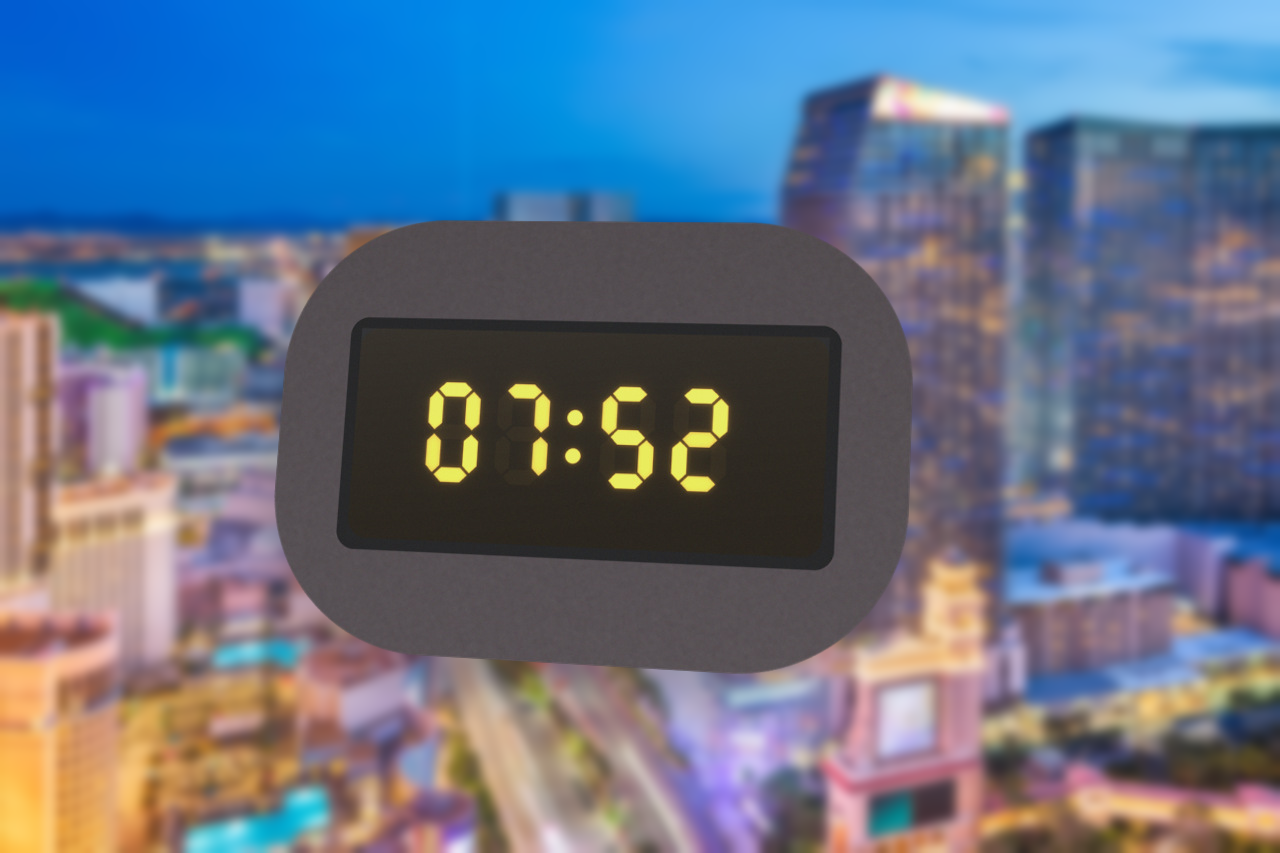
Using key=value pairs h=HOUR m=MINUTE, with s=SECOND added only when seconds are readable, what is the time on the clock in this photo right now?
h=7 m=52
